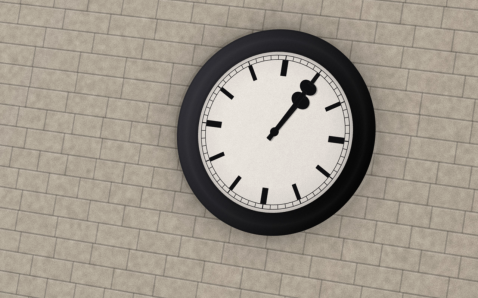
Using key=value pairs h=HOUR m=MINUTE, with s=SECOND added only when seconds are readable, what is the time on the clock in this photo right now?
h=1 m=5
